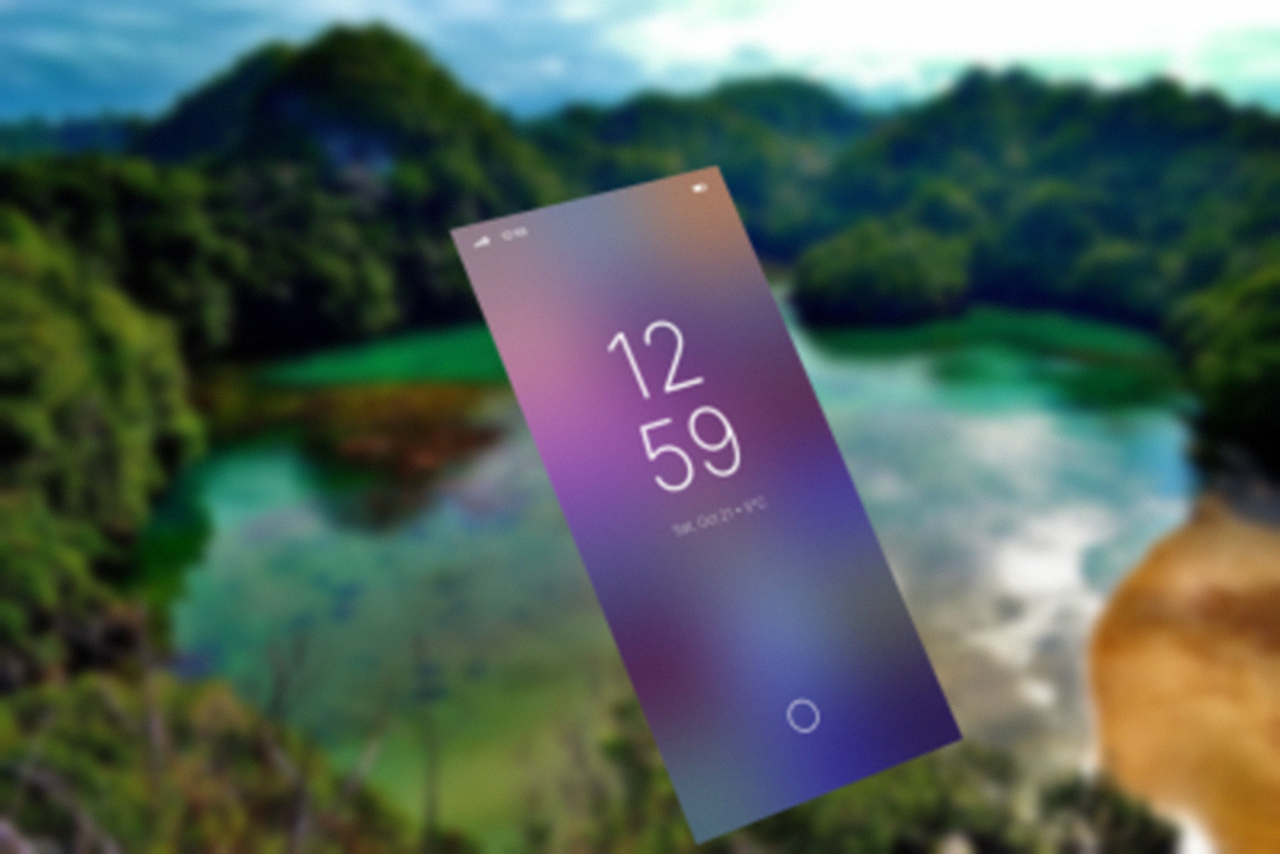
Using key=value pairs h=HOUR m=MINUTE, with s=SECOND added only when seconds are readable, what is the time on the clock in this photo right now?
h=12 m=59
